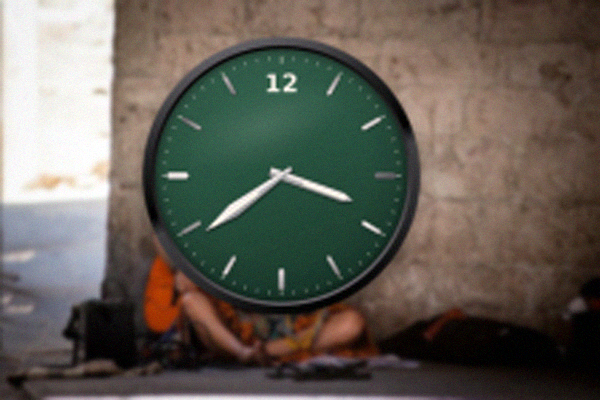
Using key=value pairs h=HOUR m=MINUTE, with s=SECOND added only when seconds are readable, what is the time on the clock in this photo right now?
h=3 m=39
